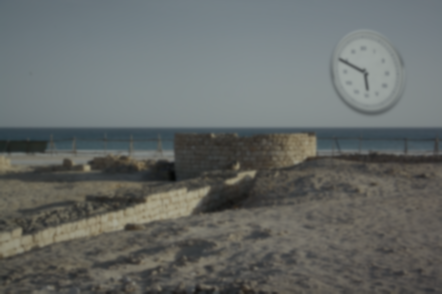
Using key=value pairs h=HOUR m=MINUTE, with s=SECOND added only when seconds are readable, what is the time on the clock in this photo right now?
h=5 m=49
